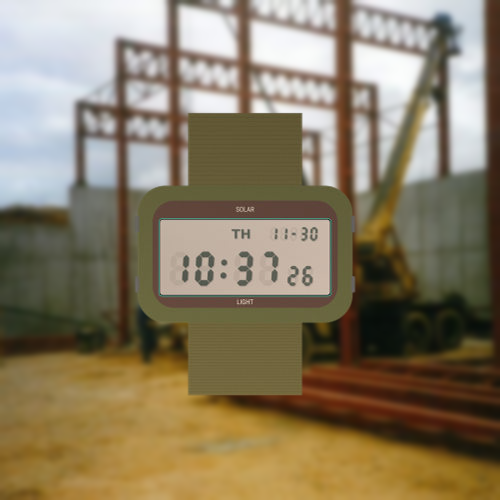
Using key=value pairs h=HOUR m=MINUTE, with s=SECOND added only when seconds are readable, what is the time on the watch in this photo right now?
h=10 m=37 s=26
